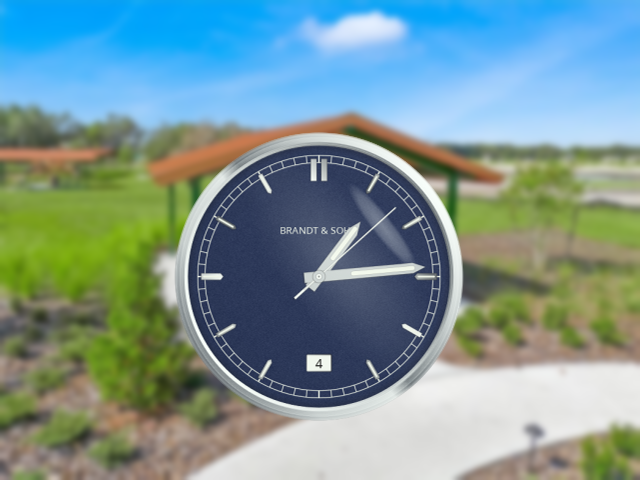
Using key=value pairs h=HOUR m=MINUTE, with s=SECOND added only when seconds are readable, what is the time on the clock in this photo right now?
h=1 m=14 s=8
